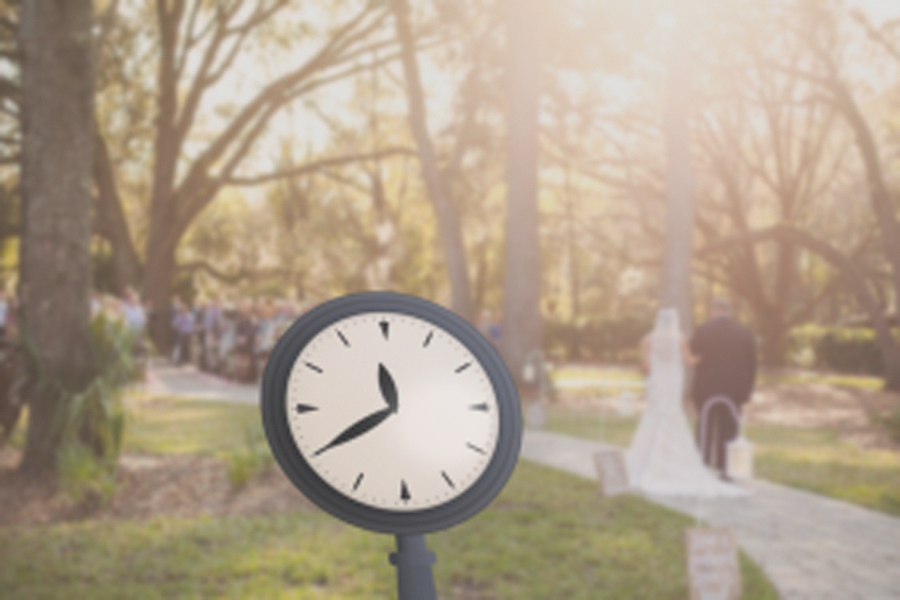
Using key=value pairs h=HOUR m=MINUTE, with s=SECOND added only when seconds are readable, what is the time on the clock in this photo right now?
h=11 m=40
